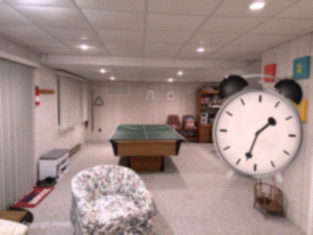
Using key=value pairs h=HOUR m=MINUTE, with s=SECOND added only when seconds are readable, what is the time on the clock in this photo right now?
h=1 m=33
